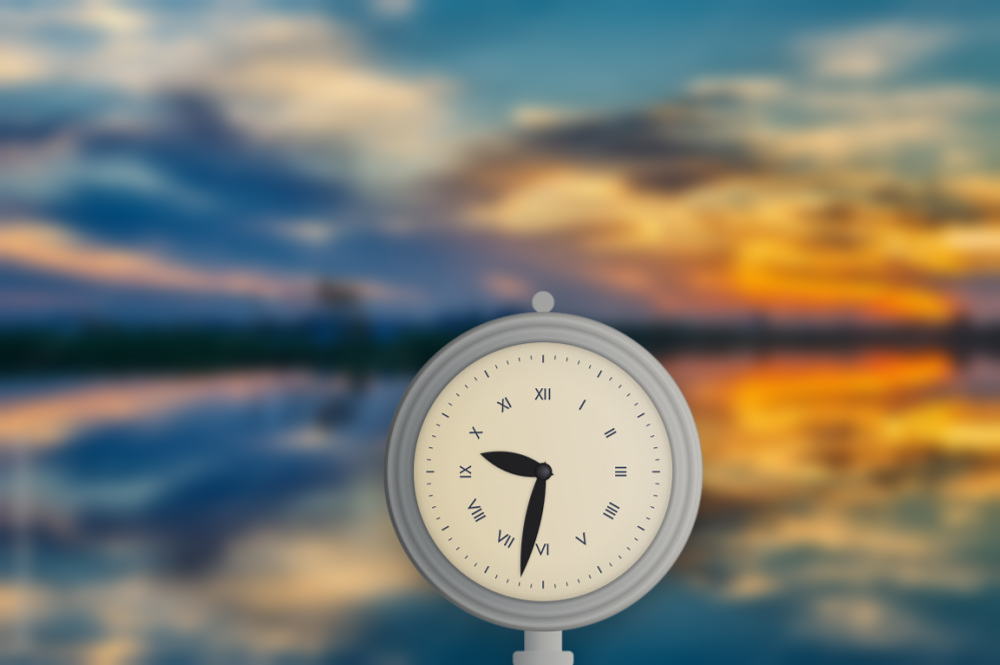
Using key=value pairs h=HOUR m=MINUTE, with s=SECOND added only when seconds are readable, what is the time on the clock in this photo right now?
h=9 m=32
